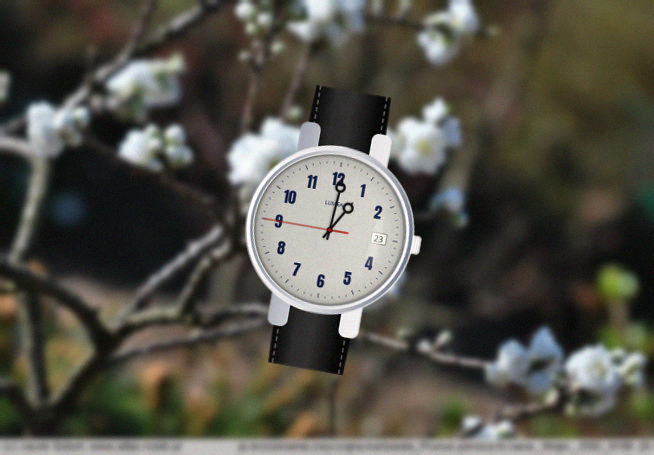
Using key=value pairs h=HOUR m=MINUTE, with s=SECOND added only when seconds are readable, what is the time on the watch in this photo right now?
h=1 m=0 s=45
